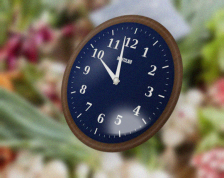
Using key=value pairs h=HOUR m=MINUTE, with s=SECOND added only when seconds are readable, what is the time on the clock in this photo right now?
h=9 m=58
